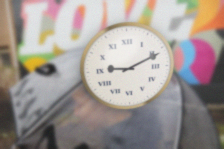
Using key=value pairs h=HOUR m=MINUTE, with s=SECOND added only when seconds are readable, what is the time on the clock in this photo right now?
h=9 m=11
